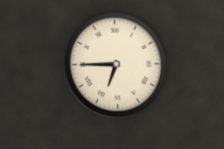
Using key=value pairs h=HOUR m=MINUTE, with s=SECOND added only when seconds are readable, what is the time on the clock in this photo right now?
h=6 m=45
